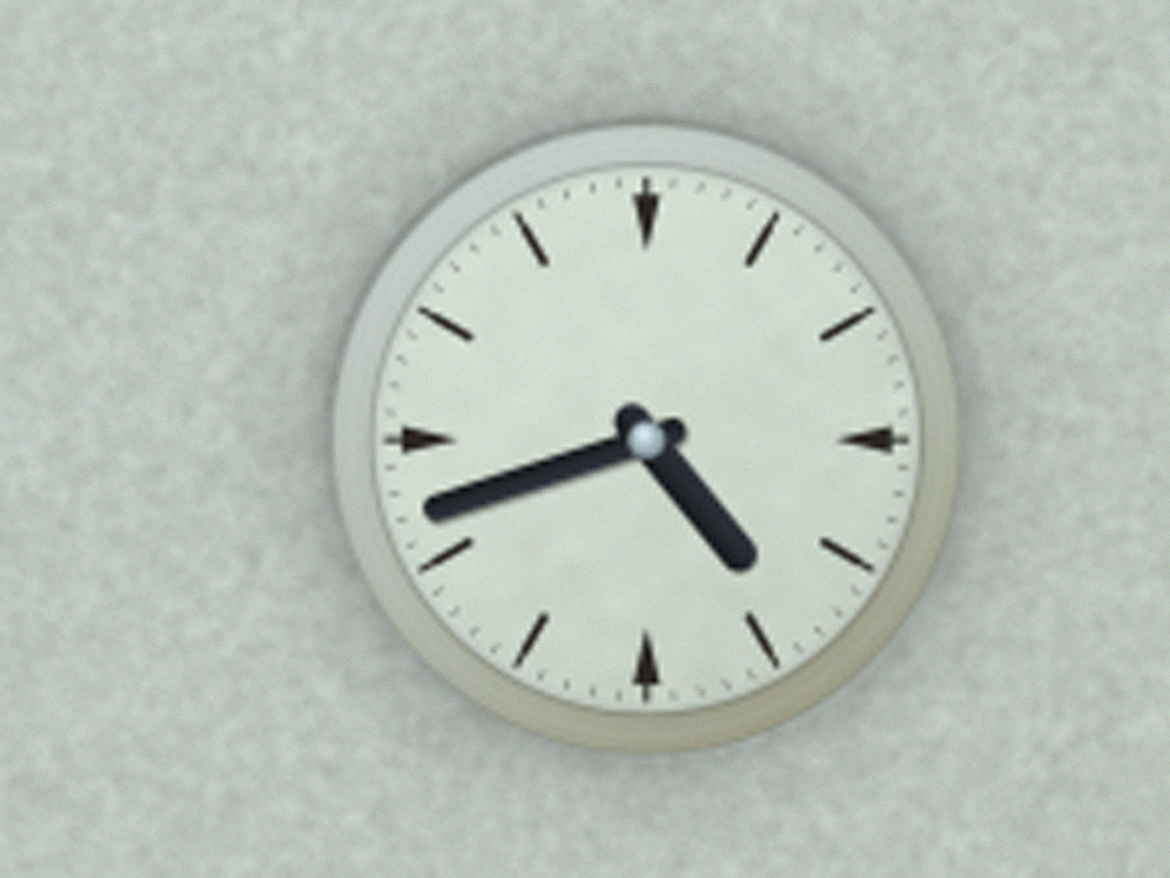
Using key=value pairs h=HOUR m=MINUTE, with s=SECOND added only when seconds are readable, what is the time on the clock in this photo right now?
h=4 m=42
